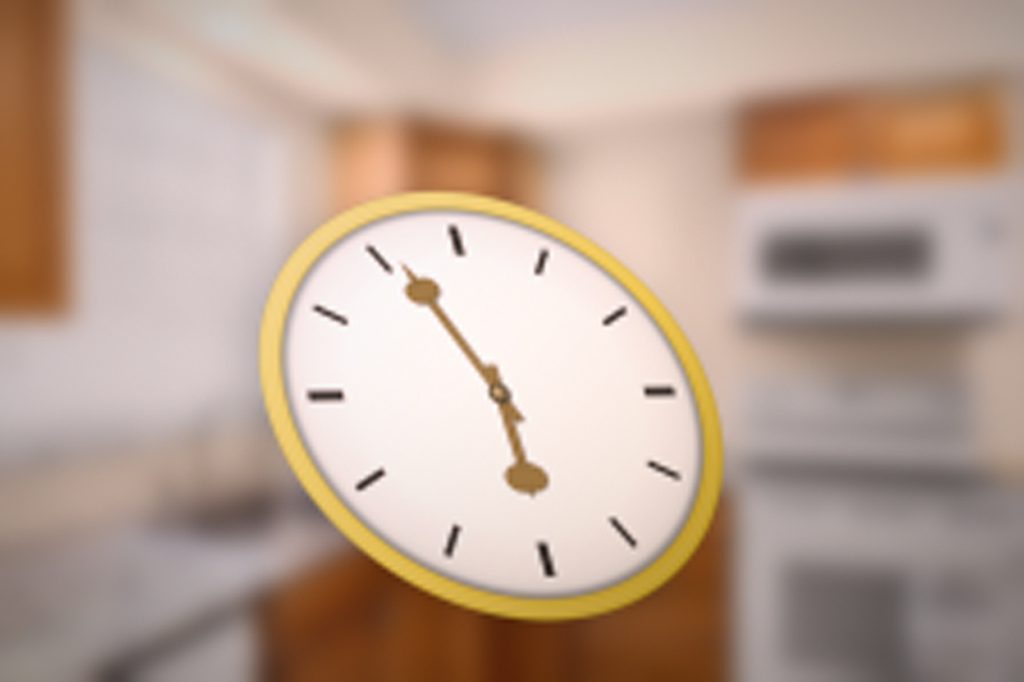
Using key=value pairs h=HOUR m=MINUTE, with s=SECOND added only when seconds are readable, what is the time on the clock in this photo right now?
h=5 m=56
